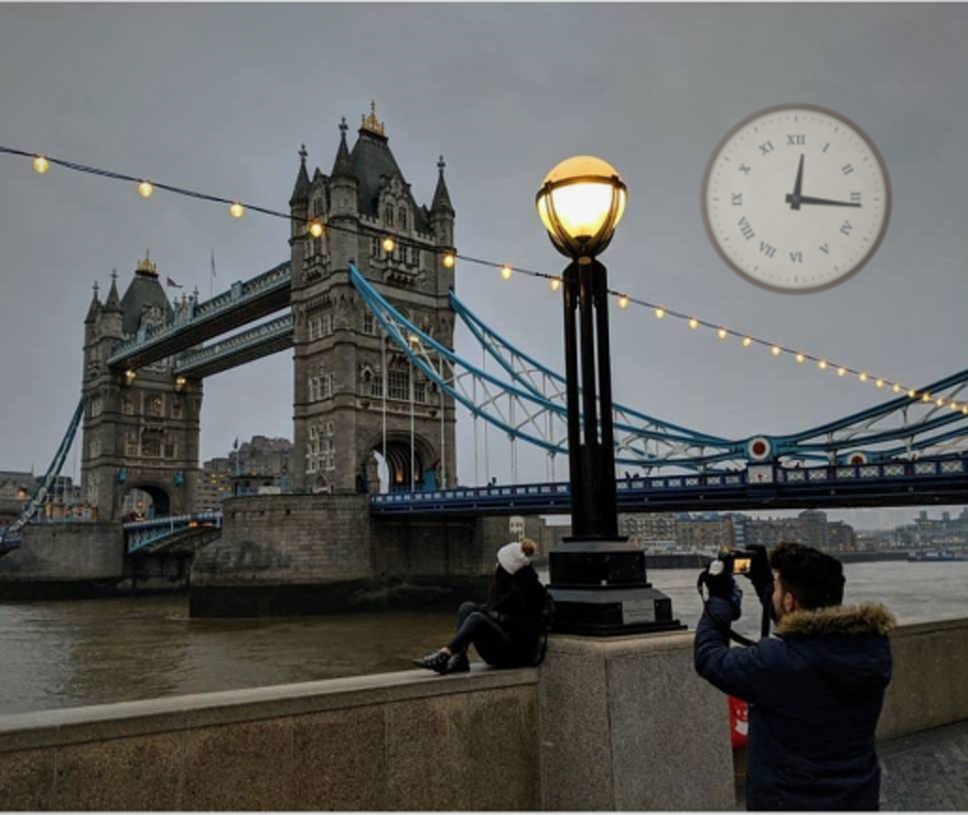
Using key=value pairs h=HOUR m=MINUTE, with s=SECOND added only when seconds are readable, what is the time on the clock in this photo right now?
h=12 m=16
